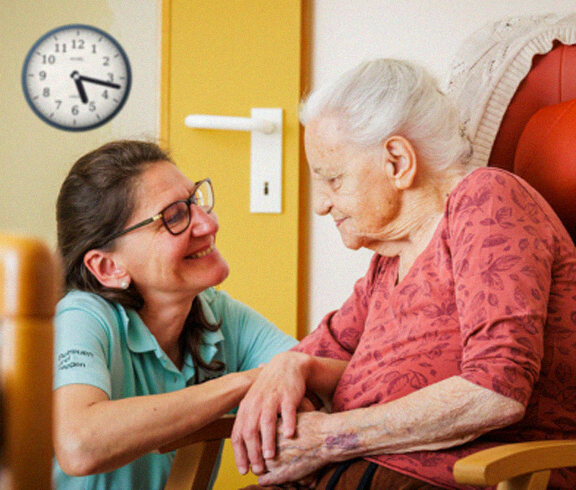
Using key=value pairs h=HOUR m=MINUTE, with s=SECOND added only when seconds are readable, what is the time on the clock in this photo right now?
h=5 m=17
